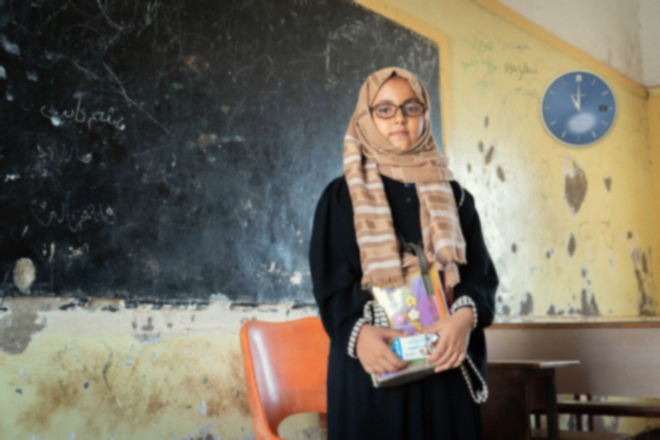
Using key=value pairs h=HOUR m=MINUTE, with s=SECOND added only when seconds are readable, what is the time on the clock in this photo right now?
h=11 m=0
